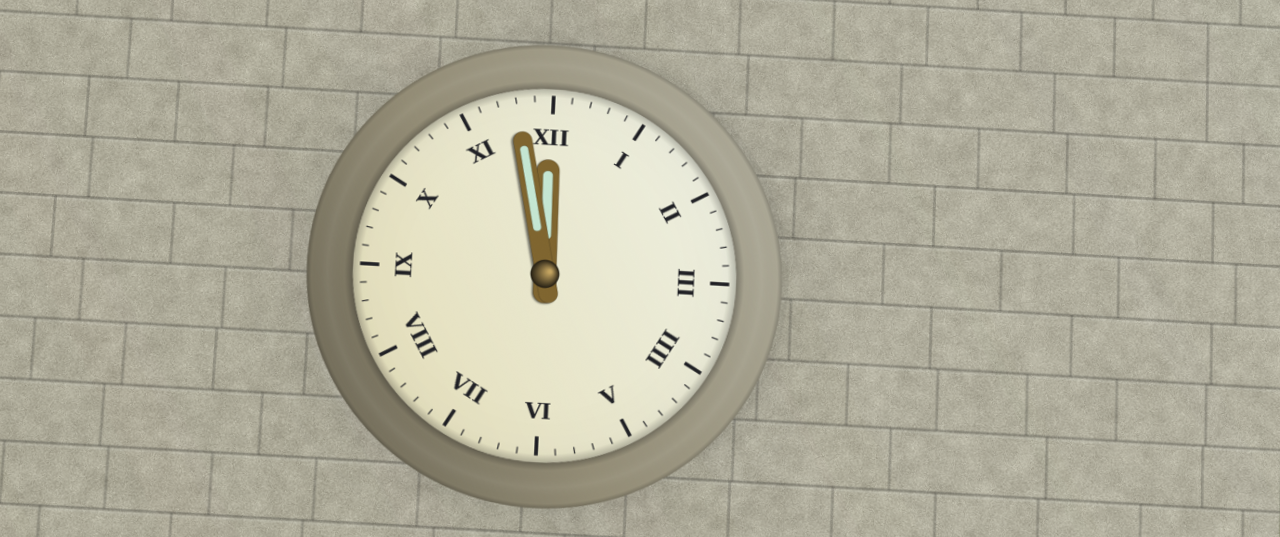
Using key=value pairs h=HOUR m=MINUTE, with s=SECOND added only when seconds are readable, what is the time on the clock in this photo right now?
h=11 m=58
